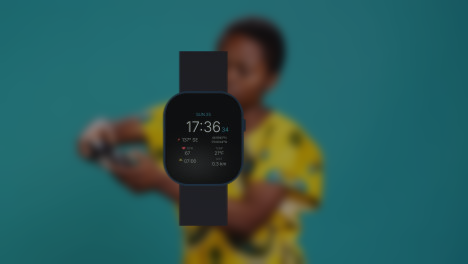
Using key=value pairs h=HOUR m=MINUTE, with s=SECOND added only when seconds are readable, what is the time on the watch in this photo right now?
h=17 m=36
